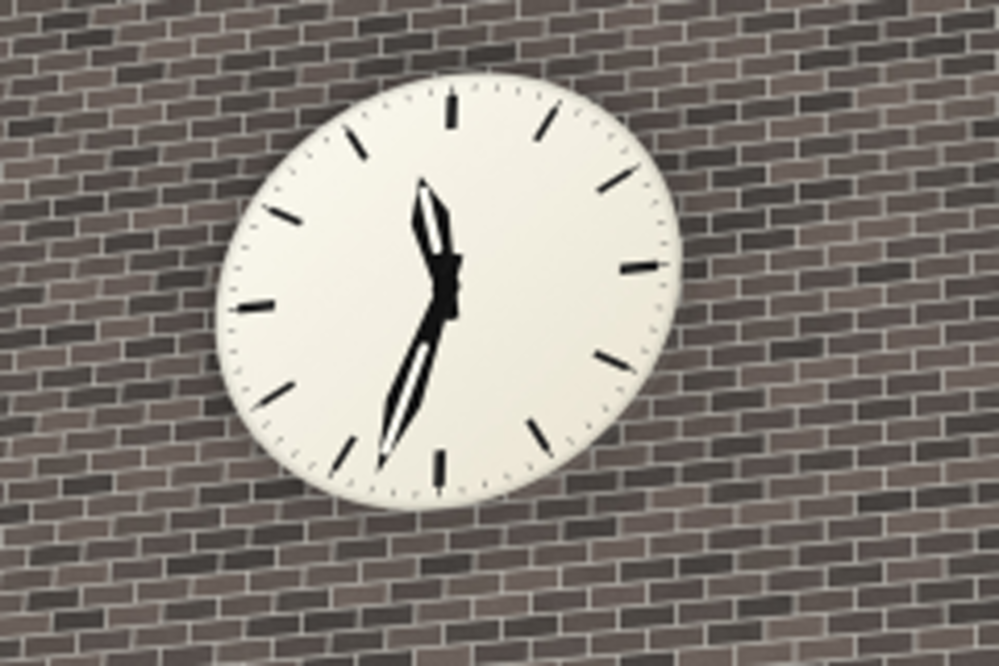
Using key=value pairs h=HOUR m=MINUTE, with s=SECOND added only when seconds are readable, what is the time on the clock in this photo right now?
h=11 m=33
